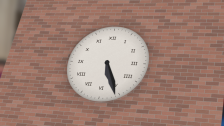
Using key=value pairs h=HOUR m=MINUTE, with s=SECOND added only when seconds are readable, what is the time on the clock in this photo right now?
h=5 m=26
